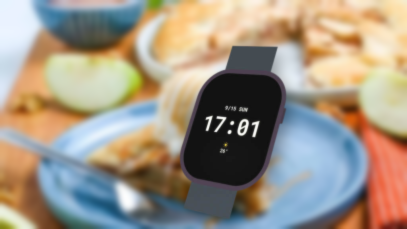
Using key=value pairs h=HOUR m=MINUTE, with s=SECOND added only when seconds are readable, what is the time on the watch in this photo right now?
h=17 m=1
